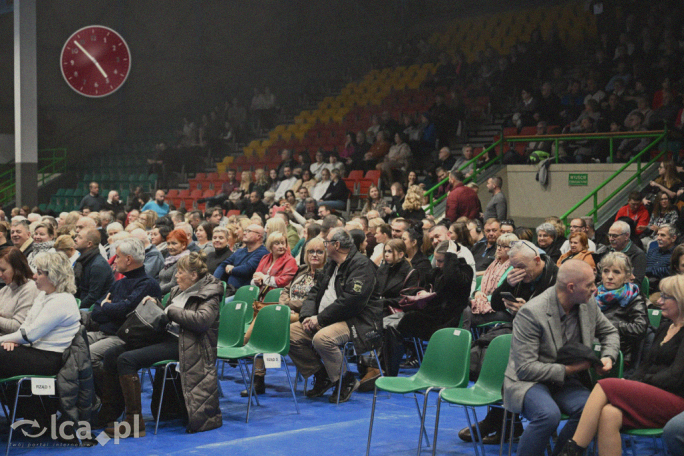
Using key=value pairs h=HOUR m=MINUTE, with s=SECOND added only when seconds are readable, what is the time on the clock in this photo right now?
h=4 m=53
